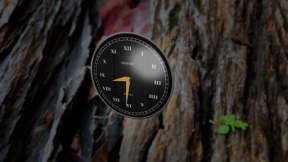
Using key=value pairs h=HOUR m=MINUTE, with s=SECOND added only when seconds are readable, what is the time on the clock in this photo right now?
h=8 m=31
